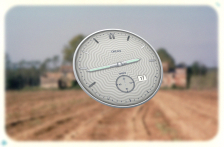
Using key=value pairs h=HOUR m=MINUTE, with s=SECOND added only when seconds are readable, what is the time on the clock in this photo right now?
h=2 m=44
